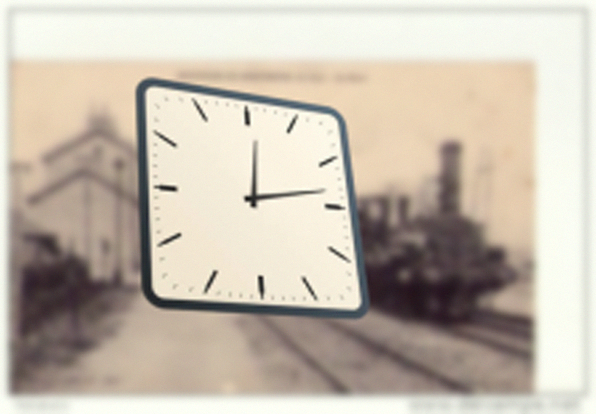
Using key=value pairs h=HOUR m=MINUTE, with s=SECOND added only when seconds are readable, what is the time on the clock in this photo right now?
h=12 m=13
